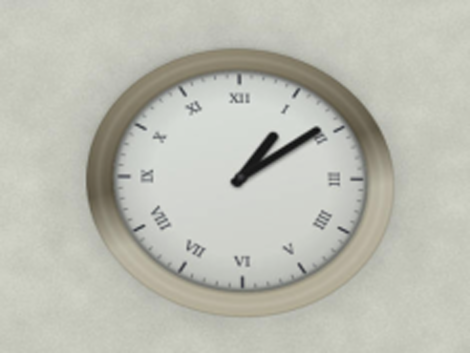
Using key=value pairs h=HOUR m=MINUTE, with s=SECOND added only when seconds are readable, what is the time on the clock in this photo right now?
h=1 m=9
